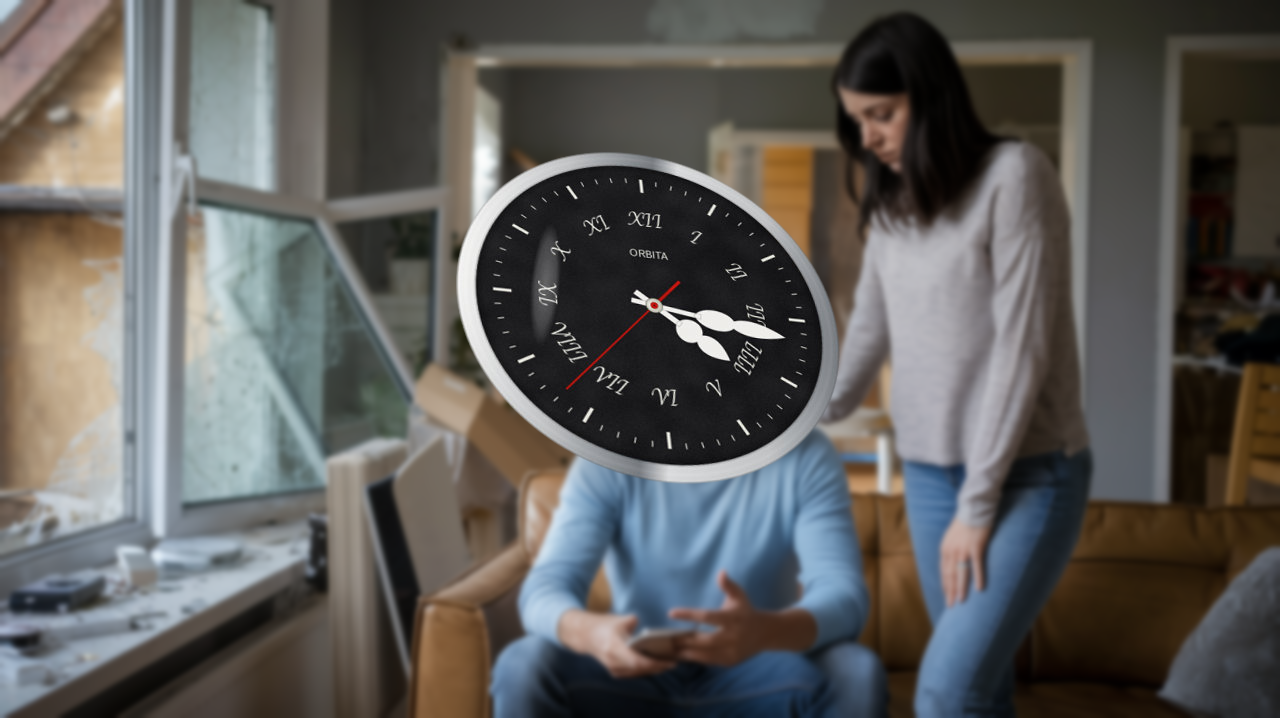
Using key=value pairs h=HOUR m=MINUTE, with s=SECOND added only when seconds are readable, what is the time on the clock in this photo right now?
h=4 m=16 s=37
